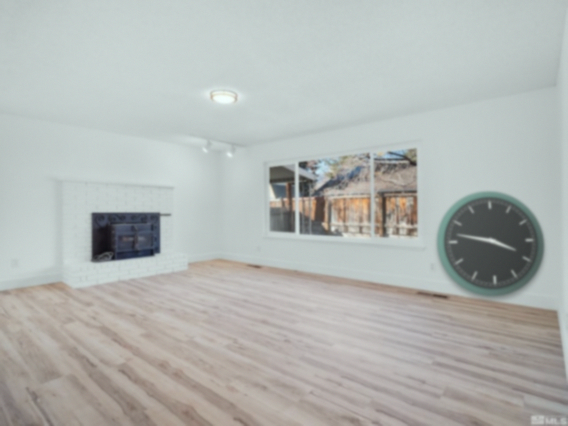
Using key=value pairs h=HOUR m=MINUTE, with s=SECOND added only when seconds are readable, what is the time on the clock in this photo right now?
h=3 m=47
